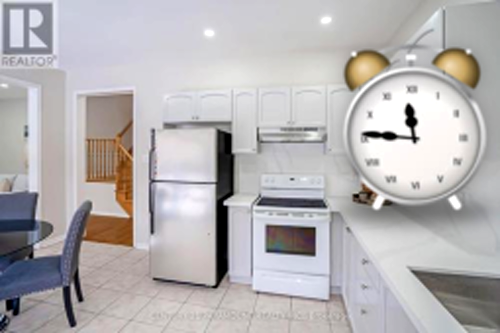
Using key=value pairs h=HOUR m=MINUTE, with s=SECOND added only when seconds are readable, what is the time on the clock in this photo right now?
h=11 m=46
